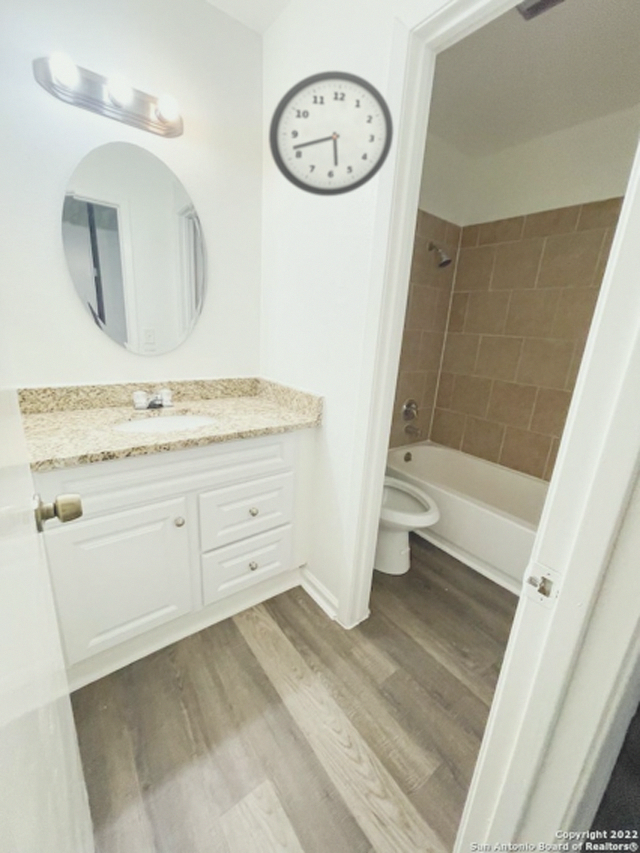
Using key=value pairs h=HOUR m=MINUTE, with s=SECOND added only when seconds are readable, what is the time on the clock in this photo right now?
h=5 m=42
